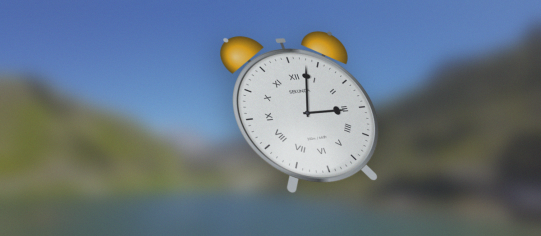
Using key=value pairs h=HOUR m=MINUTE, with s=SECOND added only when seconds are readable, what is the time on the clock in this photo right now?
h=3 m=3
